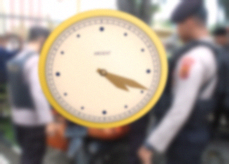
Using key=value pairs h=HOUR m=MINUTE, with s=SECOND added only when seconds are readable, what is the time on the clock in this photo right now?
h=4 m=19
